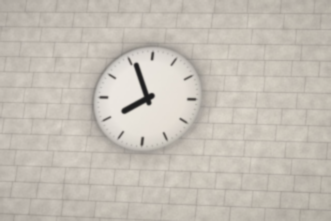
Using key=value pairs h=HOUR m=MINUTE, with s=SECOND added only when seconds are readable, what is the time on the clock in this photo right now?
h=7 m=56
